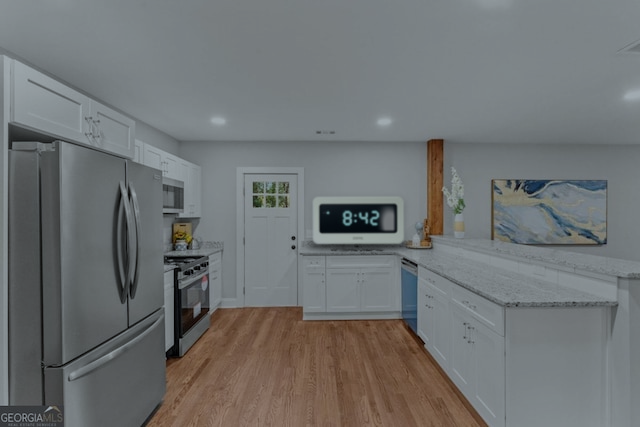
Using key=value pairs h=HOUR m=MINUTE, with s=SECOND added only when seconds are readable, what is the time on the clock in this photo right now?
h=8 m=42
